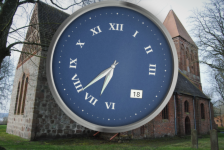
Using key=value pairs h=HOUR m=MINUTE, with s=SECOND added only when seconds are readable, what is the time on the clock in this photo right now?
h=6 m=38
